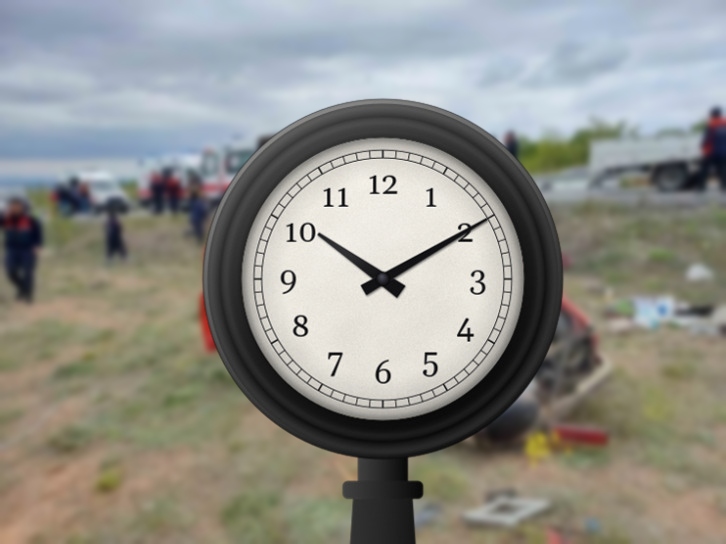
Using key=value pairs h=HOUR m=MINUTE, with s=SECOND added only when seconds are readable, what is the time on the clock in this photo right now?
h=10 m=10
